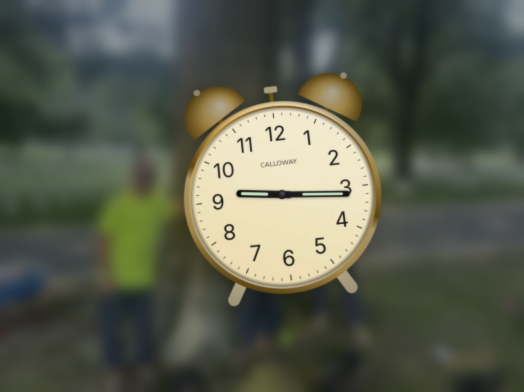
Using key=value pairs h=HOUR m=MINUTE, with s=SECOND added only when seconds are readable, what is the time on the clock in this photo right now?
h=9 m=16
